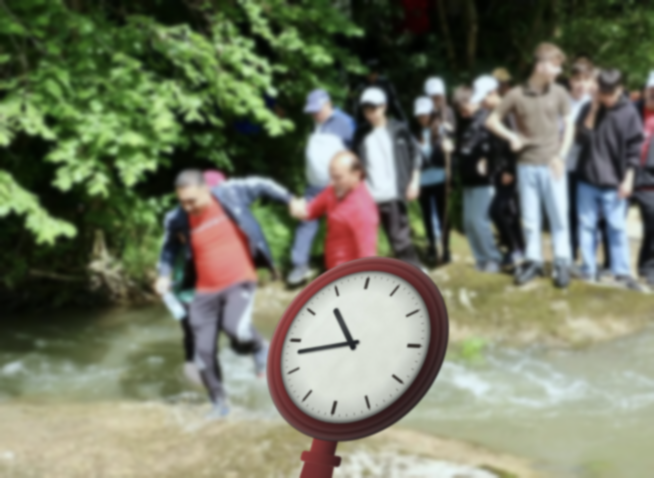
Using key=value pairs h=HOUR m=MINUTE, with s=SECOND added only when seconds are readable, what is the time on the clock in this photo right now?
h=10 m=43
